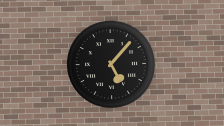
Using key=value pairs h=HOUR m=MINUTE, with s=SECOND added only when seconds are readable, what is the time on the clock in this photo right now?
h=5 m=7
